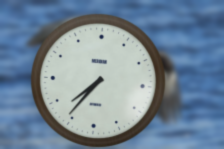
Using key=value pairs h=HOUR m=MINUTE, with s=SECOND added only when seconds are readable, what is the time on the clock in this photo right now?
h=7 m=36
